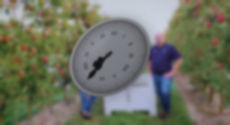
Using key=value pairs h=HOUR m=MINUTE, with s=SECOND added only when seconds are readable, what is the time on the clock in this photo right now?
h=7 m=35
